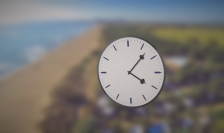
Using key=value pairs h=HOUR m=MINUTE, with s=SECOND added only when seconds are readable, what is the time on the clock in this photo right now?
h=4 m=7
